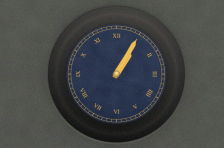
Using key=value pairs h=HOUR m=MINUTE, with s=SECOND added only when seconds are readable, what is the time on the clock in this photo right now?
h=1 m=5
